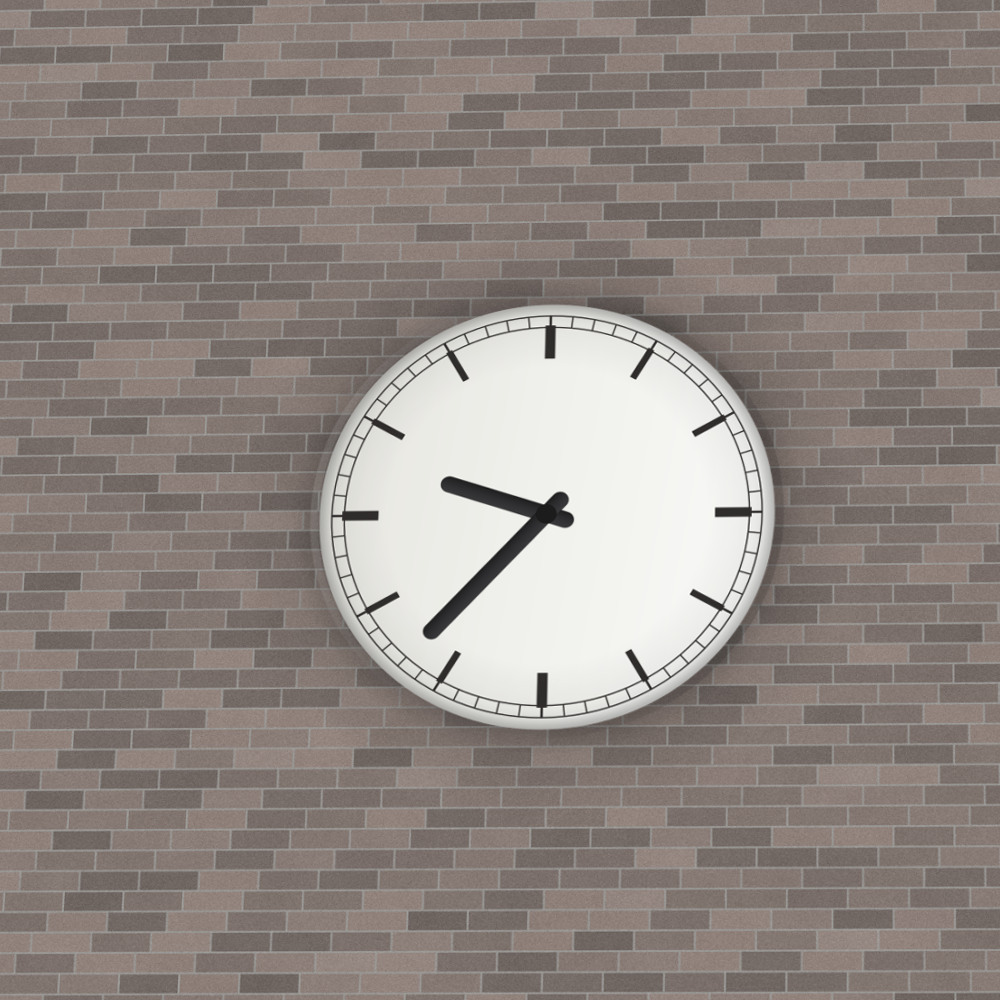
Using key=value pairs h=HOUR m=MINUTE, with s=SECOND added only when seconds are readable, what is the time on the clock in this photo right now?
h=9 m=37
